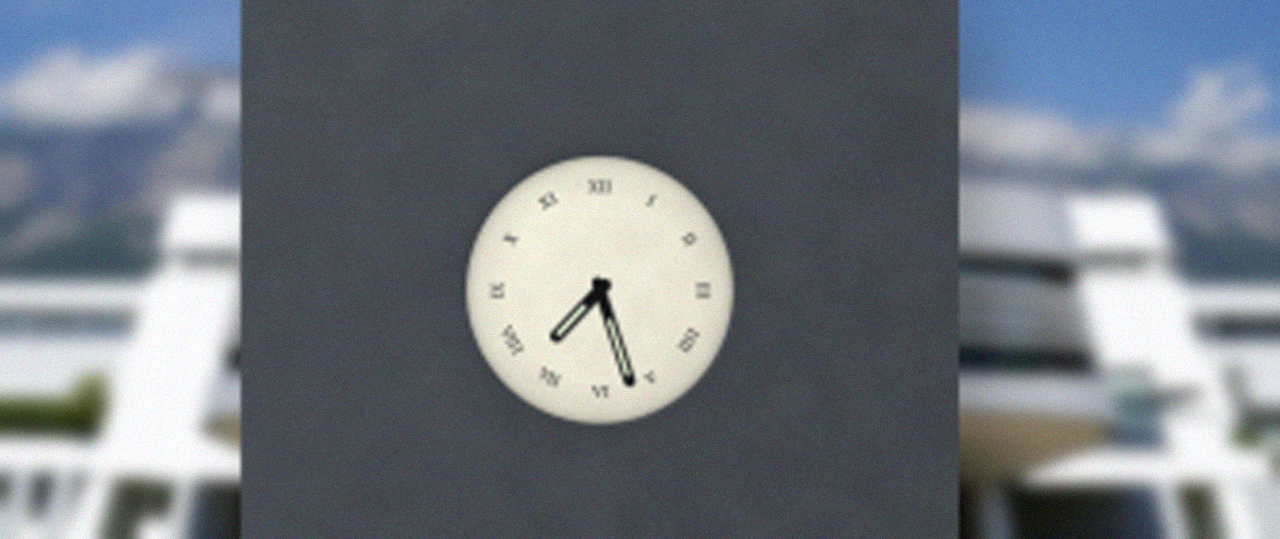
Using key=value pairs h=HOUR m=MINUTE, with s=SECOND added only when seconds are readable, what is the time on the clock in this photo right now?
h=7 m=27
